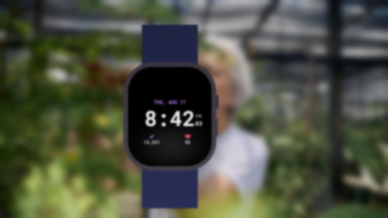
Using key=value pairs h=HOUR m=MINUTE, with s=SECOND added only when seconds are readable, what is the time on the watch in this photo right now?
h=8 m=42
